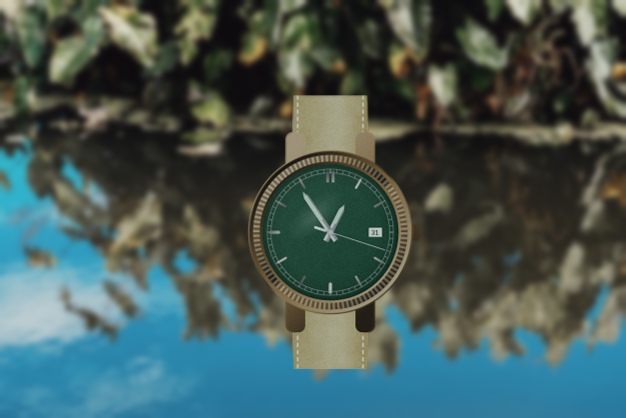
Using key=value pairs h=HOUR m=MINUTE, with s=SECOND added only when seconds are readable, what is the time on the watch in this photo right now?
h=12 m=54 s=18
